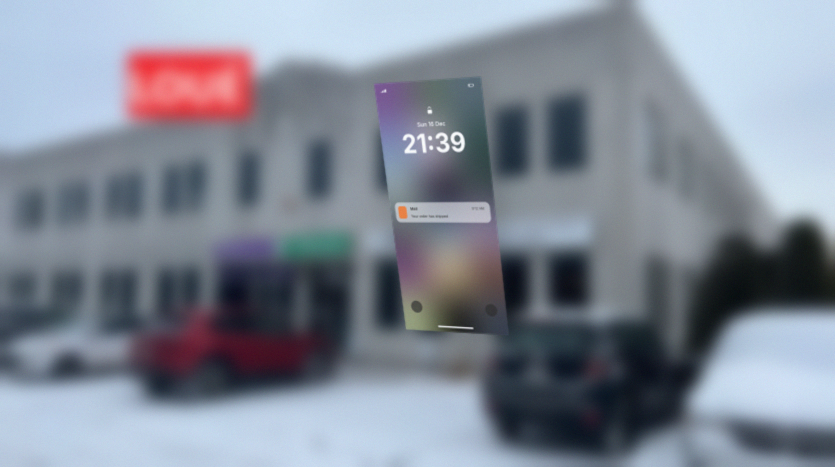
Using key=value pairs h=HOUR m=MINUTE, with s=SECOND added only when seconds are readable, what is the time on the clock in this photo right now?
h=21 m=39
